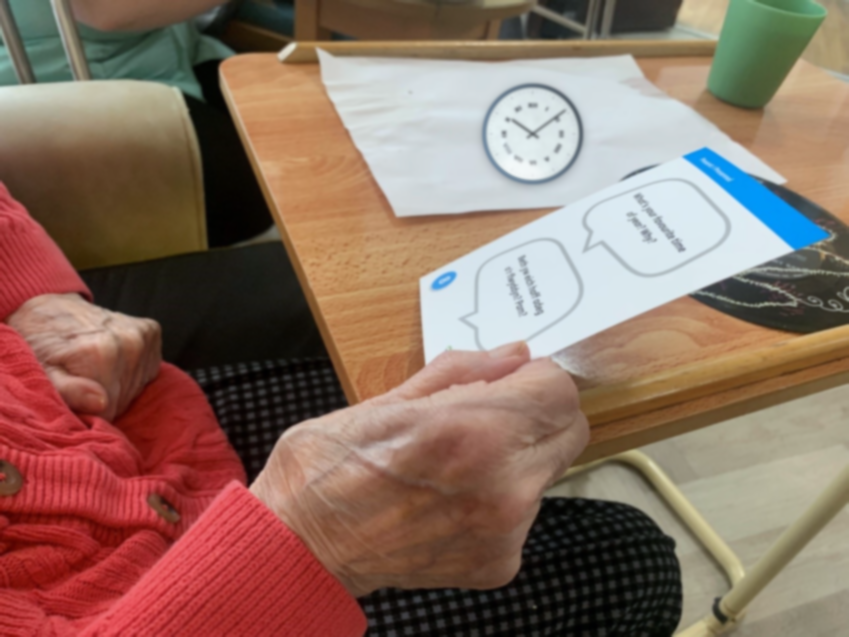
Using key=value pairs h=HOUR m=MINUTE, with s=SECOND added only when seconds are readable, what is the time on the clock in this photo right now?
h=10 m=9
